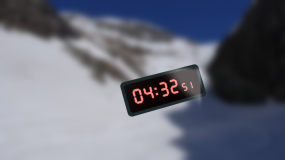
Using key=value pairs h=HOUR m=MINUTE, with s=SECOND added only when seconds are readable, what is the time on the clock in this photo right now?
h=4 m=32 s=51
